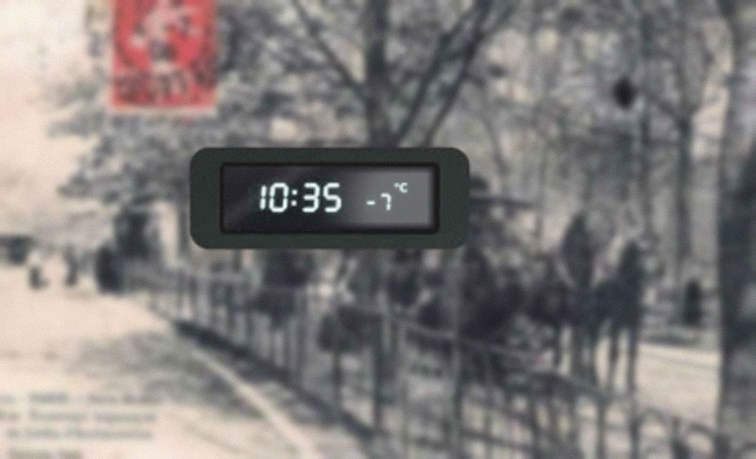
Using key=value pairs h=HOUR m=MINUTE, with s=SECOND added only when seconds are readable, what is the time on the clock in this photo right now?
h=10 m=35
